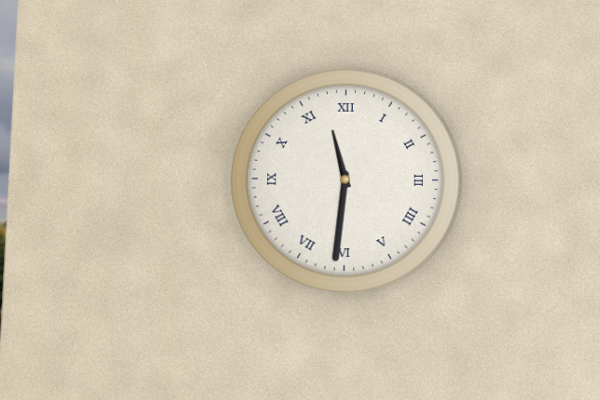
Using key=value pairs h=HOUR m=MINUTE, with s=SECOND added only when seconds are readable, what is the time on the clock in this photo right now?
h=11 m=31
